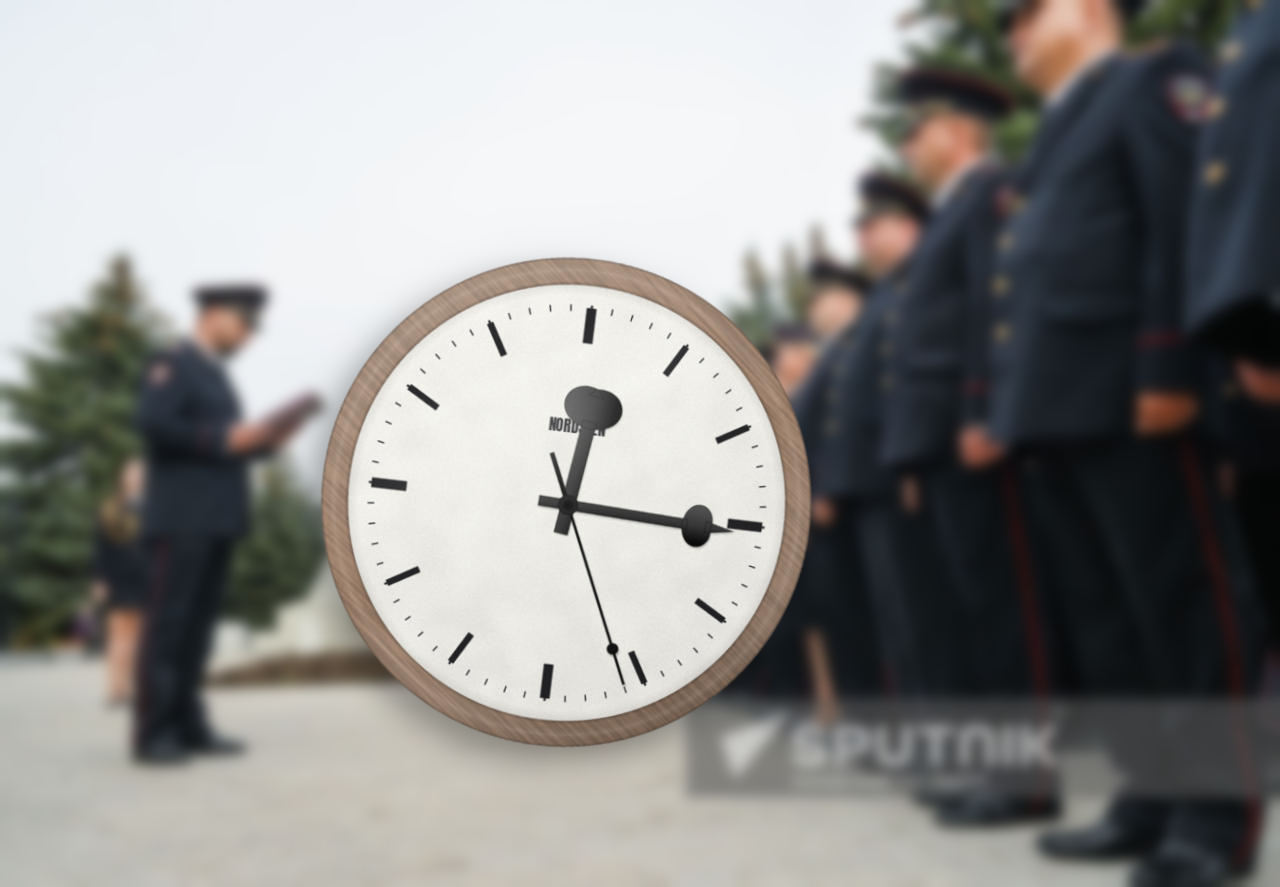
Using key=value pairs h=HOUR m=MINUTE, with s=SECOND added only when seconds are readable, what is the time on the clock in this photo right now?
h=12 m=15 s=26
